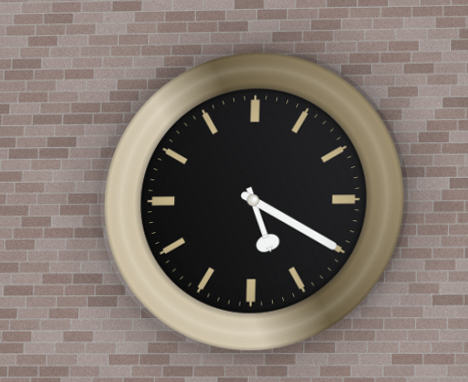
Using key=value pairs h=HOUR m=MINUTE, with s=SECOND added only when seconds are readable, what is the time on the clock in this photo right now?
h=5 m=20
